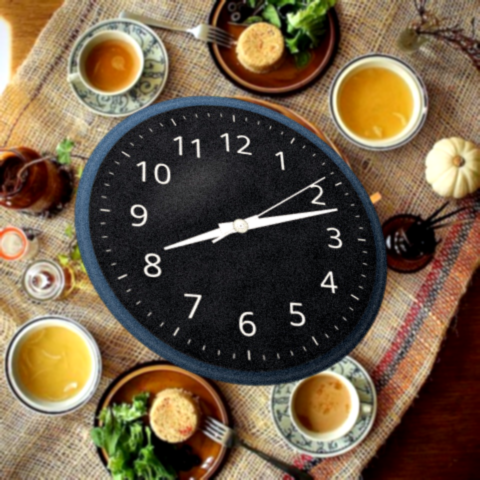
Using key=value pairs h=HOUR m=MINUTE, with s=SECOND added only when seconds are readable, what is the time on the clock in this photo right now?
h=8 m=12 s=9
